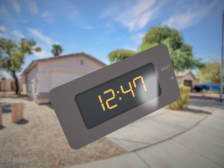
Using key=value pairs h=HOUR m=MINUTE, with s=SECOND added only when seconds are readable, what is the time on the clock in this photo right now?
h=12 m=47
